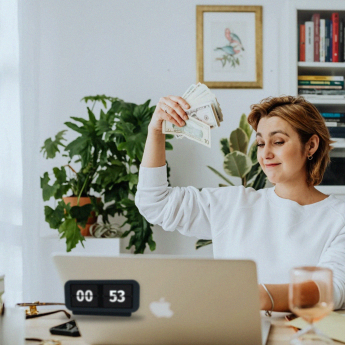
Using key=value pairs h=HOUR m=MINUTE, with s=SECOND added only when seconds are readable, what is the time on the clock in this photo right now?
h=0 m=53
